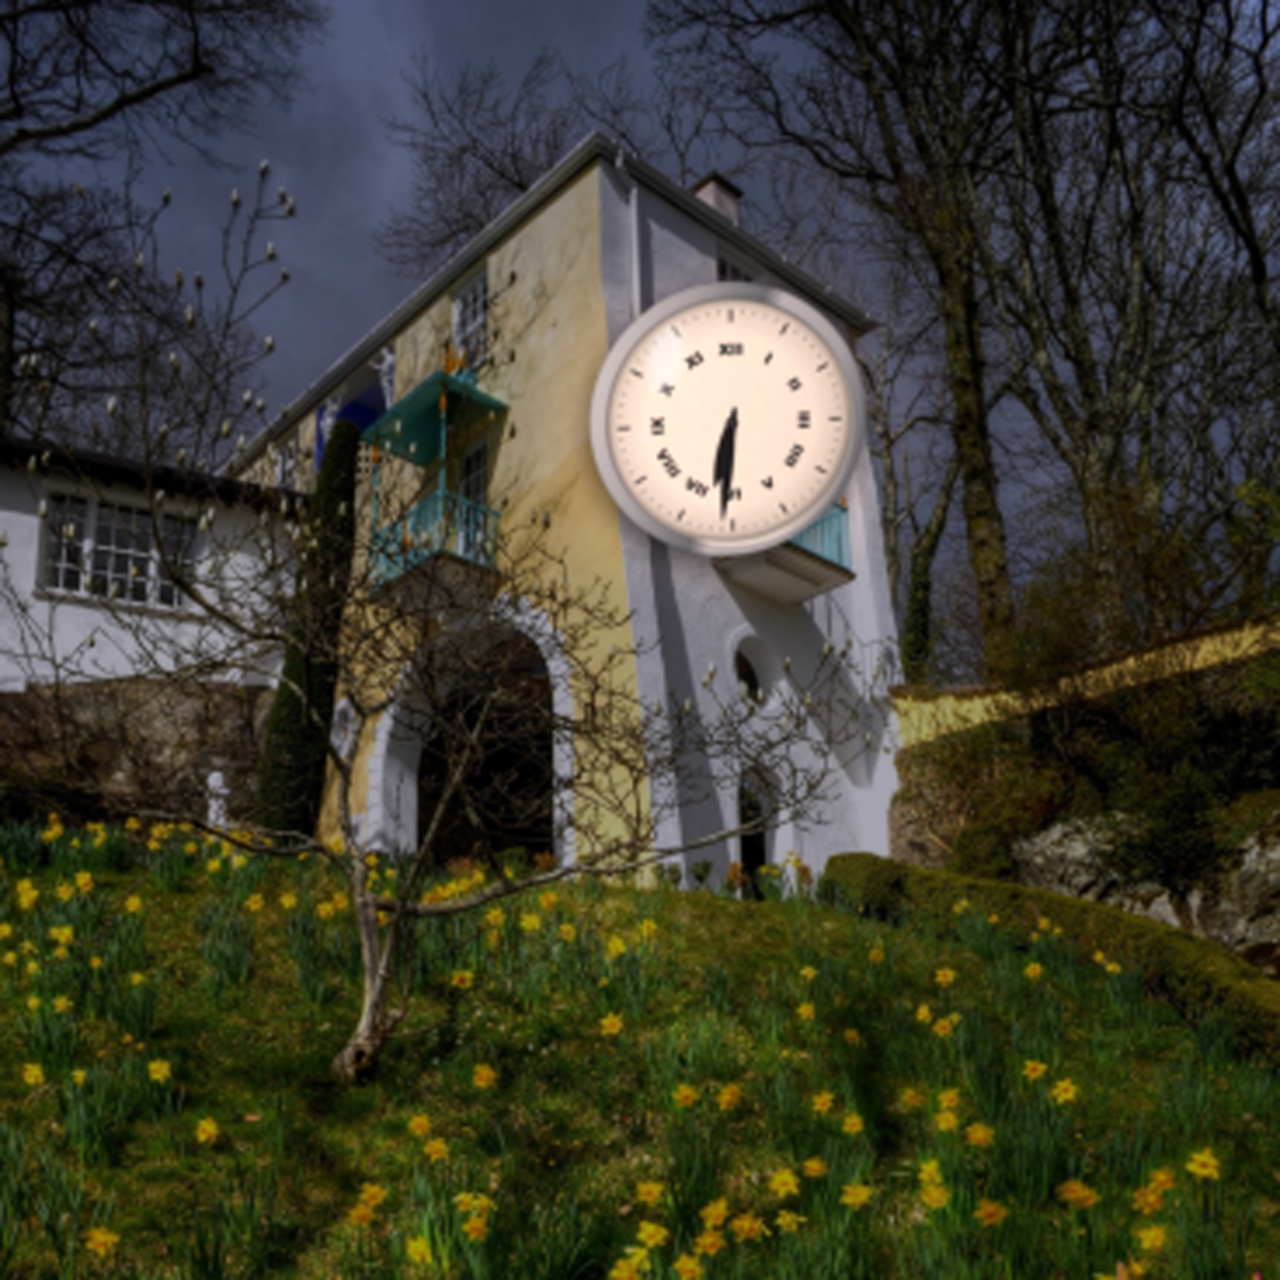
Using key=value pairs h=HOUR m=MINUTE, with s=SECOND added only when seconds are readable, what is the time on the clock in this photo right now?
h=6 m=31
